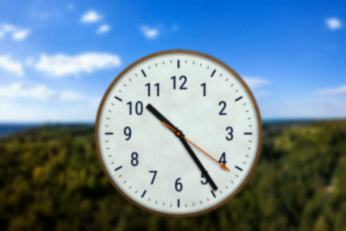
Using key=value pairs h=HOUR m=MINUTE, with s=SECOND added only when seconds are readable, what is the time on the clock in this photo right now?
h=10 m=24 s=21
